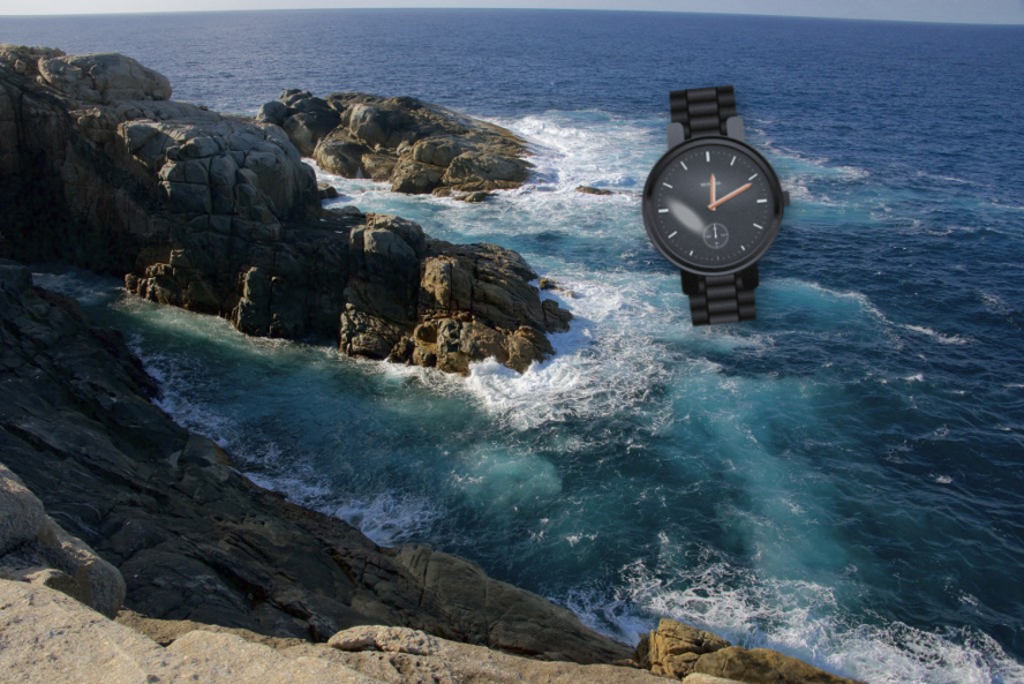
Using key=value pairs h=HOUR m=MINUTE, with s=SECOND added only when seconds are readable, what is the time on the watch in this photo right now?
h=12 m=11
